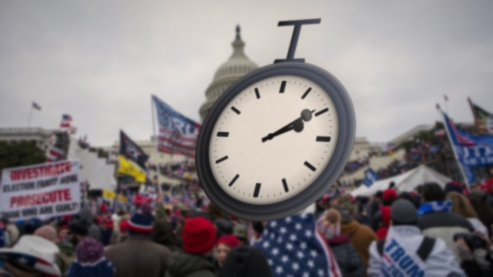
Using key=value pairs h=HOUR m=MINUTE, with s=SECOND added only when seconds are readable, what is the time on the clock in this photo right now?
h=2 m=9
